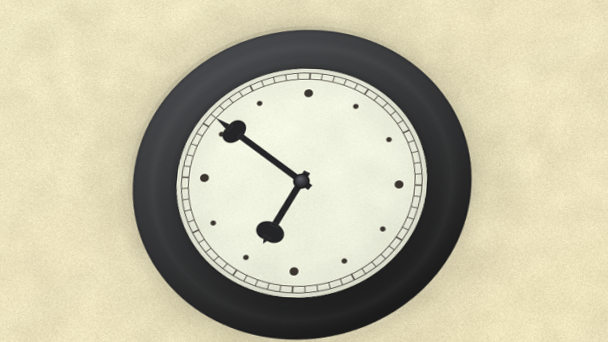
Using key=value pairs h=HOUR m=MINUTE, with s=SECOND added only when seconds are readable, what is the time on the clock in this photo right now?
h=6 m=51
